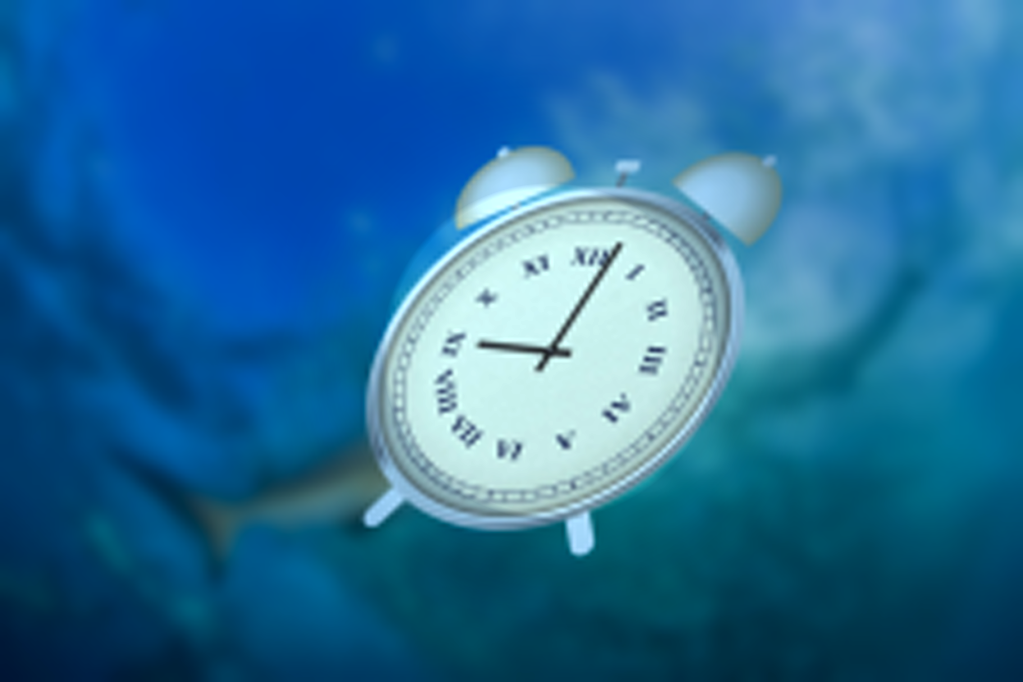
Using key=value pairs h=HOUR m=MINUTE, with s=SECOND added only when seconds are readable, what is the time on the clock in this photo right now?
h=9 m=2
